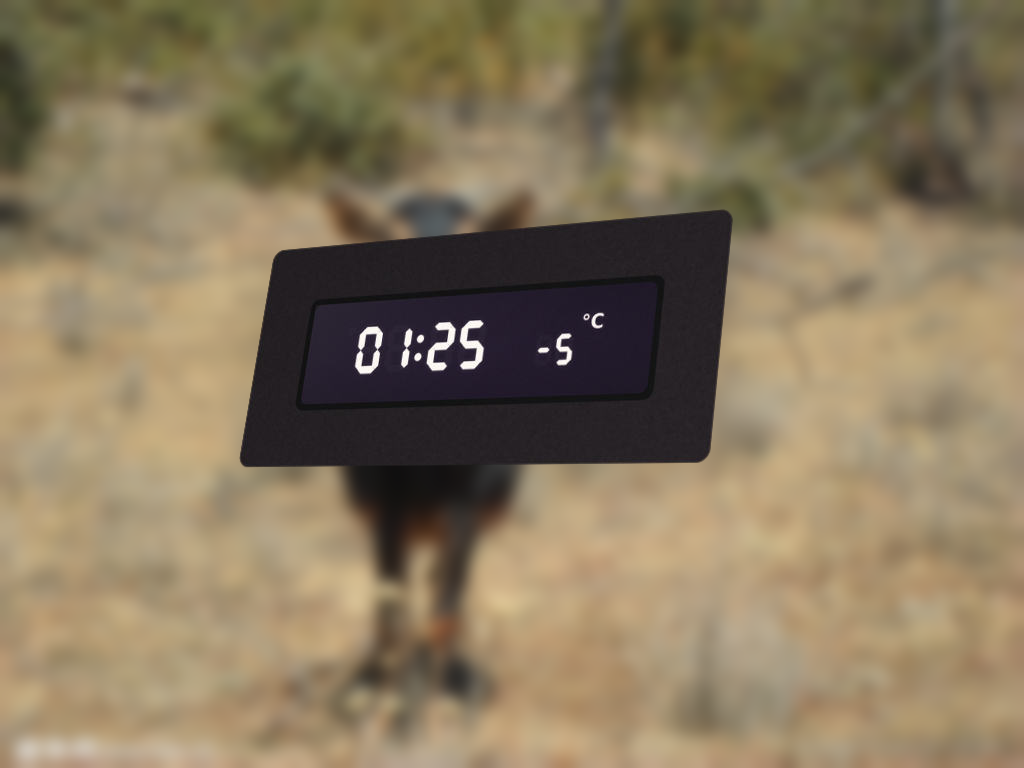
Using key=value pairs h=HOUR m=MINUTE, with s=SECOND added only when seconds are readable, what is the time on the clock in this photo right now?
h=1 m=25
